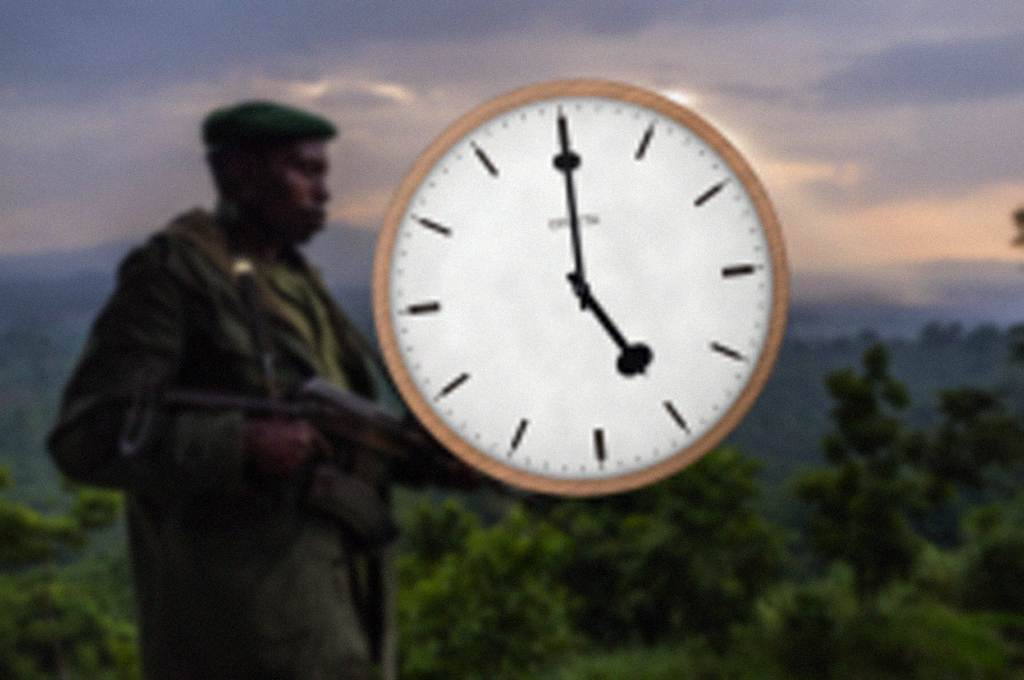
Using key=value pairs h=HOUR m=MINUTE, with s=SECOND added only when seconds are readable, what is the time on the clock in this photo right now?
h=5 m=0
